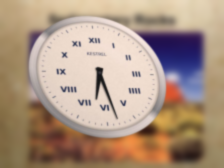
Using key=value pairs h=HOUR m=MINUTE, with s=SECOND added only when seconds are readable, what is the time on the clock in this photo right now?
h=6 m=28
